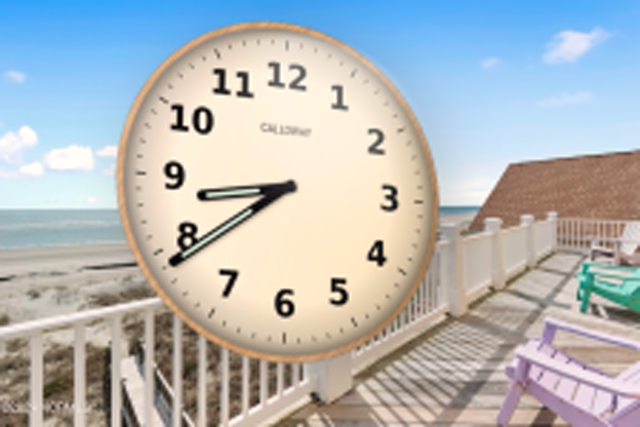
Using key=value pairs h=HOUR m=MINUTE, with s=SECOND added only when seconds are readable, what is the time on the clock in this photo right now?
h=8 m=39
